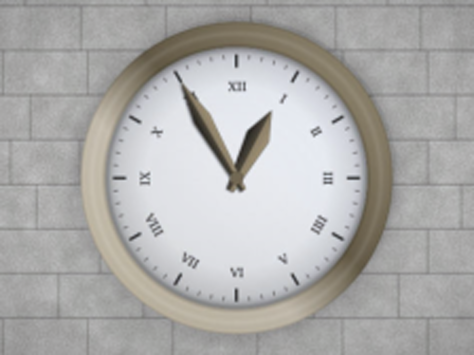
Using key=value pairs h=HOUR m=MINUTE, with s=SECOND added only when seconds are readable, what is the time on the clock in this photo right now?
h=12 m=55
